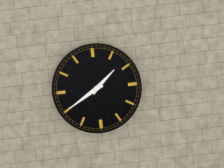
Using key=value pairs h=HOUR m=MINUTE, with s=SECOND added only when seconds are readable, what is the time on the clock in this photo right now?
h=1 m=40
